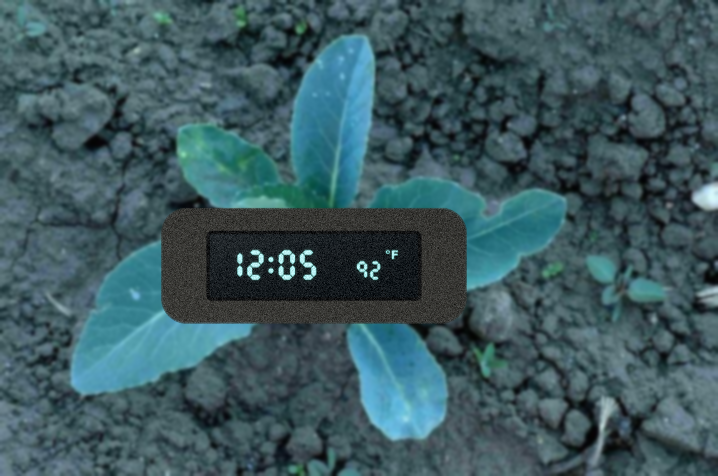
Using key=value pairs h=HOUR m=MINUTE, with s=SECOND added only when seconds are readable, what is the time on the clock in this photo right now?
h=12 m=5
